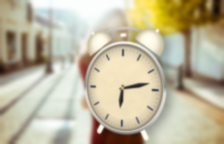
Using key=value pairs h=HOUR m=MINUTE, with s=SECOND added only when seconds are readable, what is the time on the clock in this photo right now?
h=6 m=13
